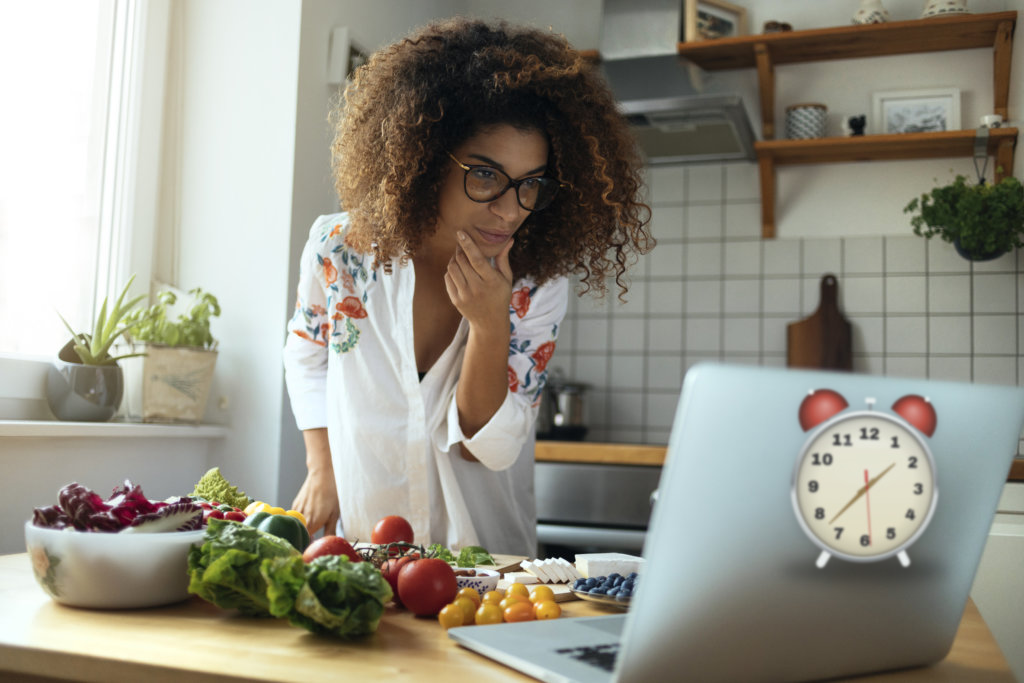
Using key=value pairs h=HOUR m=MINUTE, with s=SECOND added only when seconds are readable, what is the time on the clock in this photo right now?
h=1 m=37 s=29
